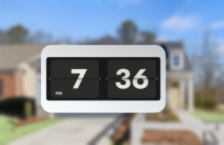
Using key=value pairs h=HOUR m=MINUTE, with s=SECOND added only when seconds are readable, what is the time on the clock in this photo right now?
h=7 m=36
